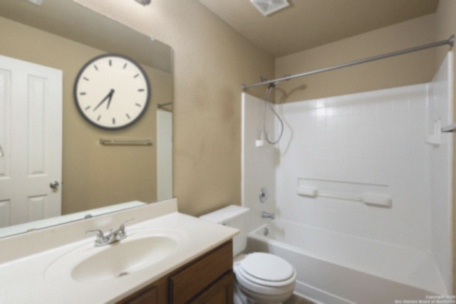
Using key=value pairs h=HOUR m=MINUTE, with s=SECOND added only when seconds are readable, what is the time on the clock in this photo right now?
h=6 m=38
